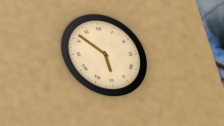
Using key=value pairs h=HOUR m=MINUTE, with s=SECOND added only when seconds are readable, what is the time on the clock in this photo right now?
h=5 m=52
